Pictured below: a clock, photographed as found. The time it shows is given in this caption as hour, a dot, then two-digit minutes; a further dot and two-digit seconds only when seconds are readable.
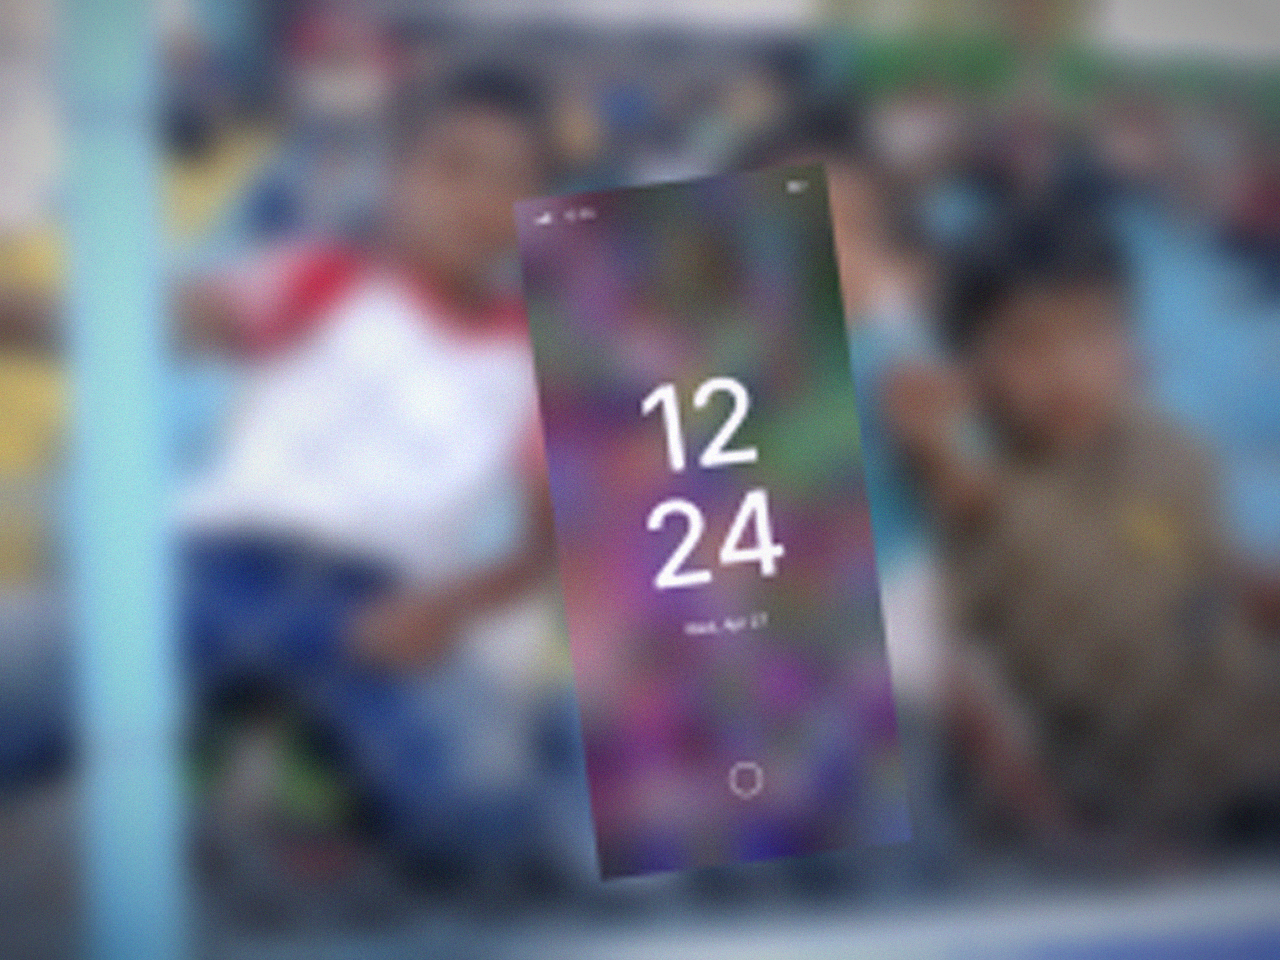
12.24
